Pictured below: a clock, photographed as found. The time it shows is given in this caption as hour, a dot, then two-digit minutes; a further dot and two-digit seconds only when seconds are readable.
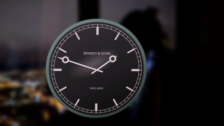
1.48
